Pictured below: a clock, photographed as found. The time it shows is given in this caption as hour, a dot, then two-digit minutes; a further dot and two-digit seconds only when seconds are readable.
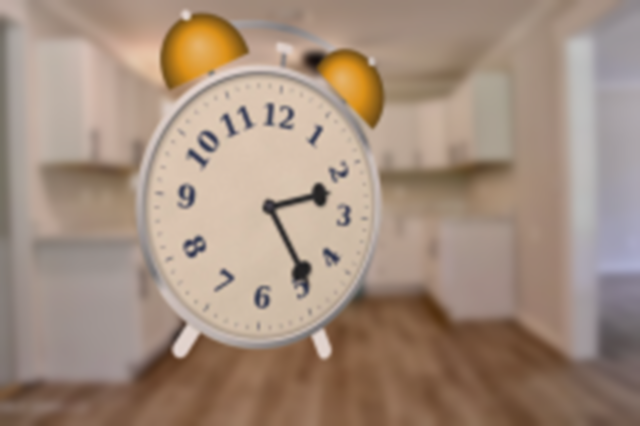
2.24
